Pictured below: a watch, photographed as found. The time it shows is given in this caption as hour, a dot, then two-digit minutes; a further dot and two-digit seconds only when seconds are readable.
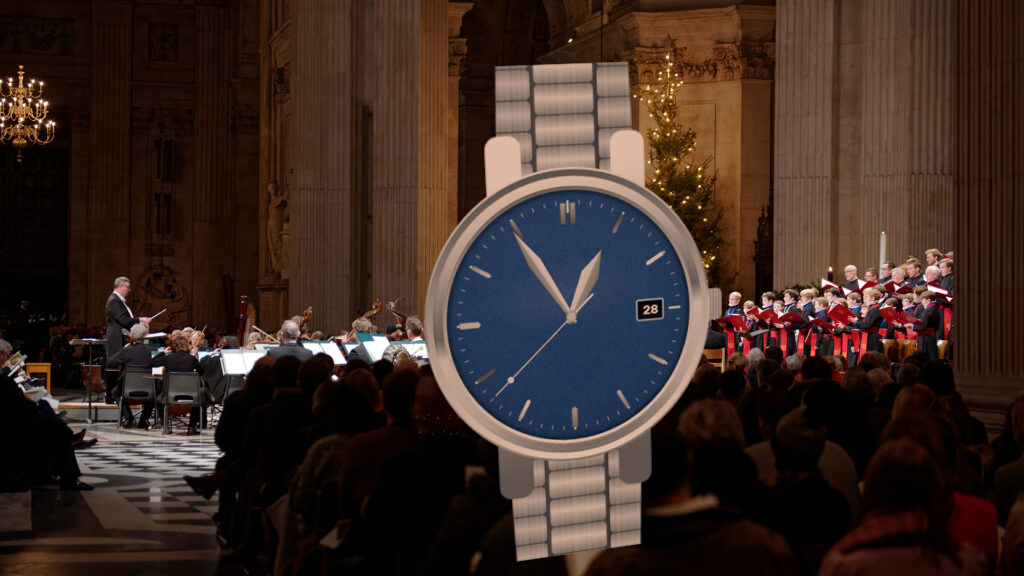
12.54.38
